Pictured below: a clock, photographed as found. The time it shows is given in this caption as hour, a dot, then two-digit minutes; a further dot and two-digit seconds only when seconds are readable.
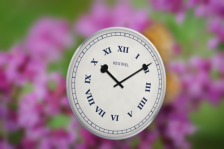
10.09
